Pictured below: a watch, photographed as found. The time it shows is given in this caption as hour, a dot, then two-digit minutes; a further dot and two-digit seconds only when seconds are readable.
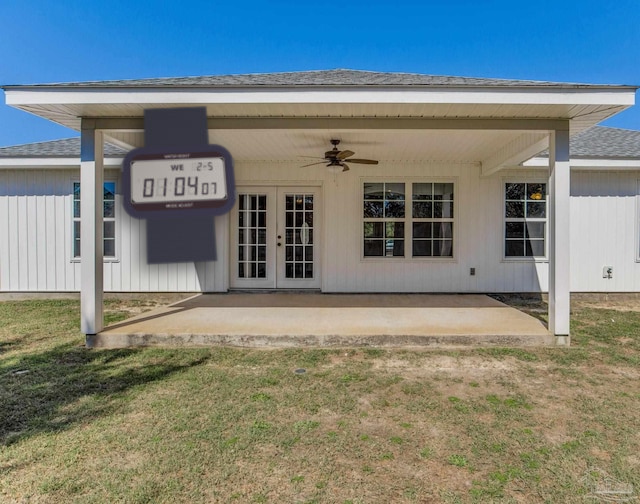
1.04.07
